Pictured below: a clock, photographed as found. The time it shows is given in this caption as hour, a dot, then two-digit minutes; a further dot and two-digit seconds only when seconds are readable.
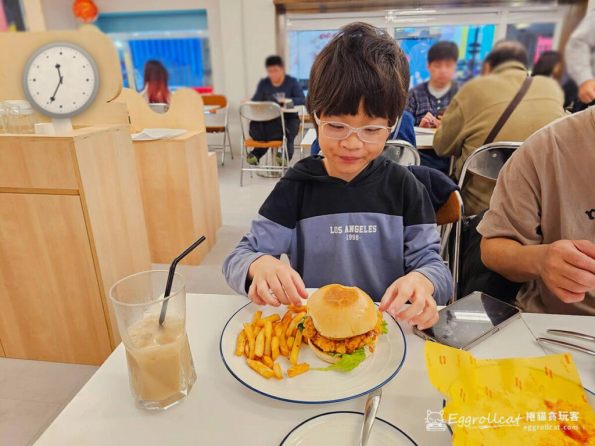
11.34
